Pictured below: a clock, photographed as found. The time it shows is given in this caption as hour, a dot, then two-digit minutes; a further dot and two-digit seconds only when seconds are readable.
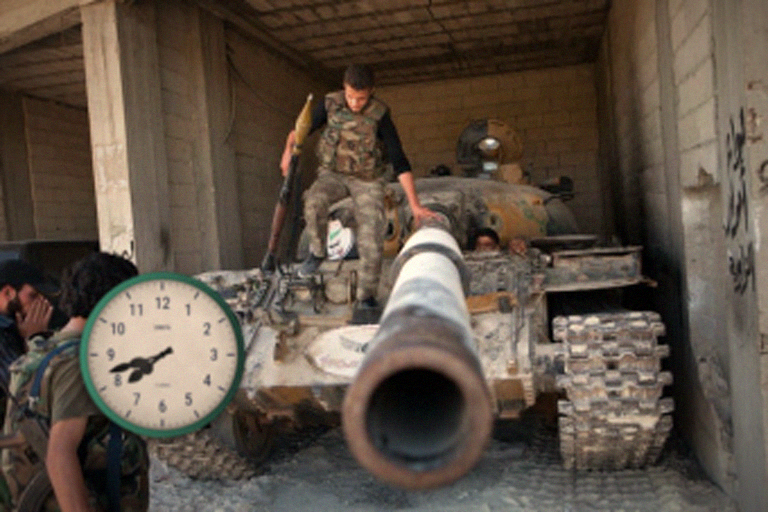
7.42
